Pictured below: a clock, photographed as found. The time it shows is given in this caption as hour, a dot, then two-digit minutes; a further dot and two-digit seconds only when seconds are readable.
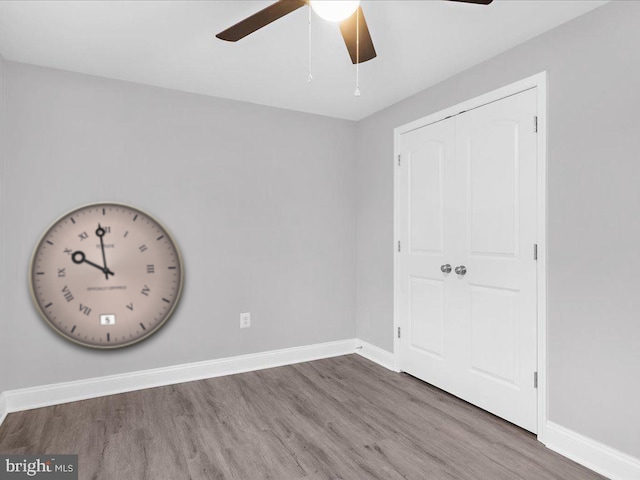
9.59
